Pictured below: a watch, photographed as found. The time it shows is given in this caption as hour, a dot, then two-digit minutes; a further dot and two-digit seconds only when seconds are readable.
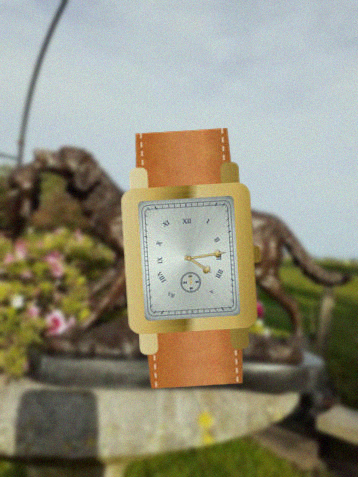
4.14
